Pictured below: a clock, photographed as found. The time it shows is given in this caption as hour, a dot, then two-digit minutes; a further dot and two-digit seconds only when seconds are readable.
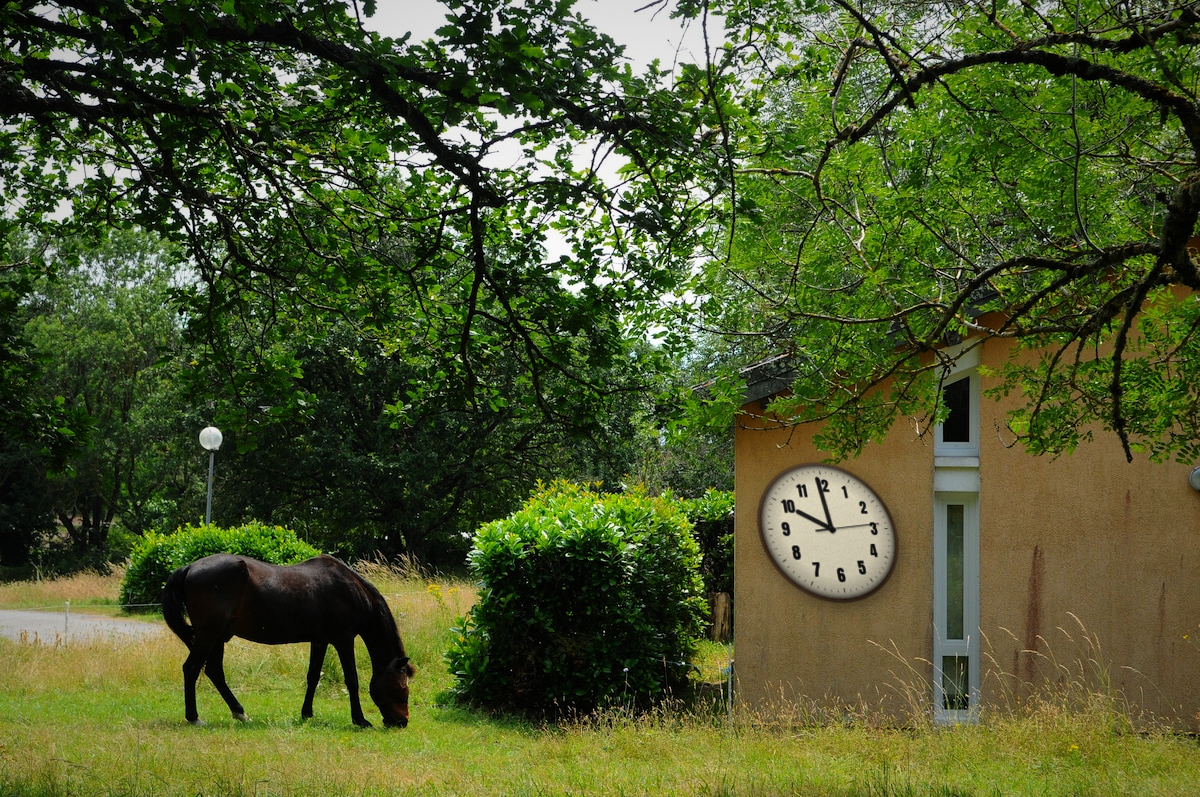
9.59.14
